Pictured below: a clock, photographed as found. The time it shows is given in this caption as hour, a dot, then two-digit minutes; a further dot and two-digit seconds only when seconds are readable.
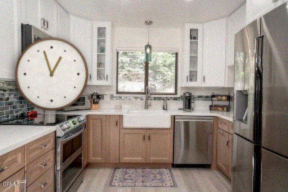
12.57
